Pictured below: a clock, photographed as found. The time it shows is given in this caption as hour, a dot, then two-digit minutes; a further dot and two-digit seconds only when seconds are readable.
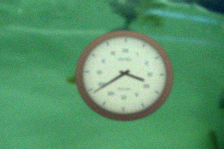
3.39
